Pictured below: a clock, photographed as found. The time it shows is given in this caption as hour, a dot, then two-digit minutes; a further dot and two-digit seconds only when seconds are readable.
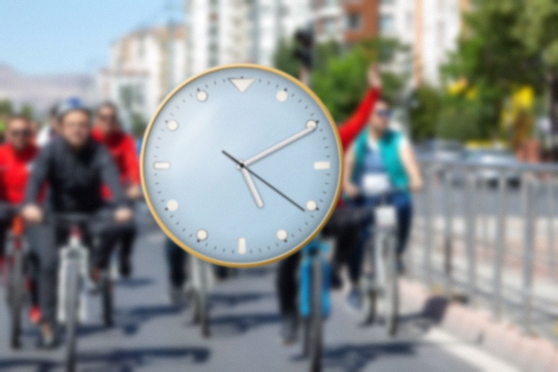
5.10.21
